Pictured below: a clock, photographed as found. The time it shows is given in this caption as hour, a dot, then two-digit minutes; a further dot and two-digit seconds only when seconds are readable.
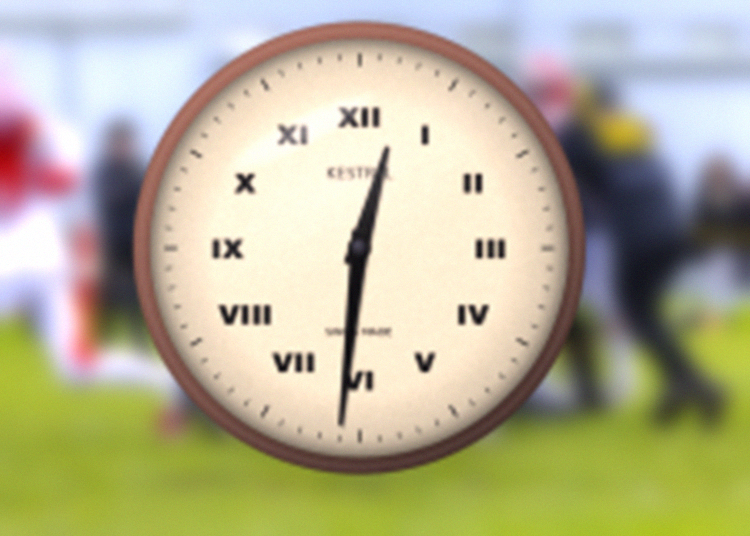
12.31
